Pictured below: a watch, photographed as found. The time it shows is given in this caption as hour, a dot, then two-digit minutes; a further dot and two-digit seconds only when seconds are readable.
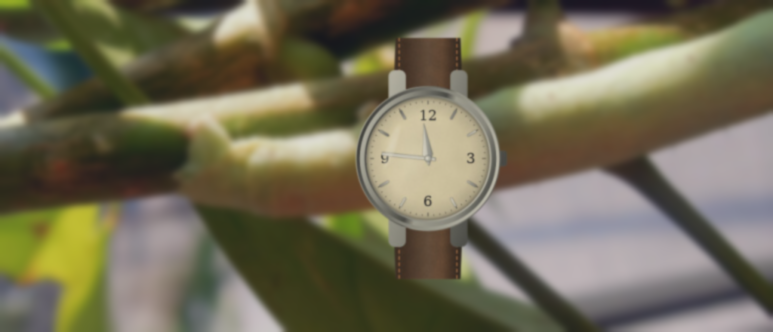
11.46
